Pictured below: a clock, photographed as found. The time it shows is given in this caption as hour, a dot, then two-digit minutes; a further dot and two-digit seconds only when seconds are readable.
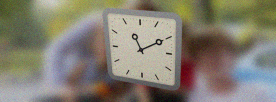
11.10
